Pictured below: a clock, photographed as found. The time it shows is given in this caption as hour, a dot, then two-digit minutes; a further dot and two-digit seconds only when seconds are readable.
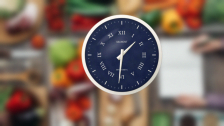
1.31
